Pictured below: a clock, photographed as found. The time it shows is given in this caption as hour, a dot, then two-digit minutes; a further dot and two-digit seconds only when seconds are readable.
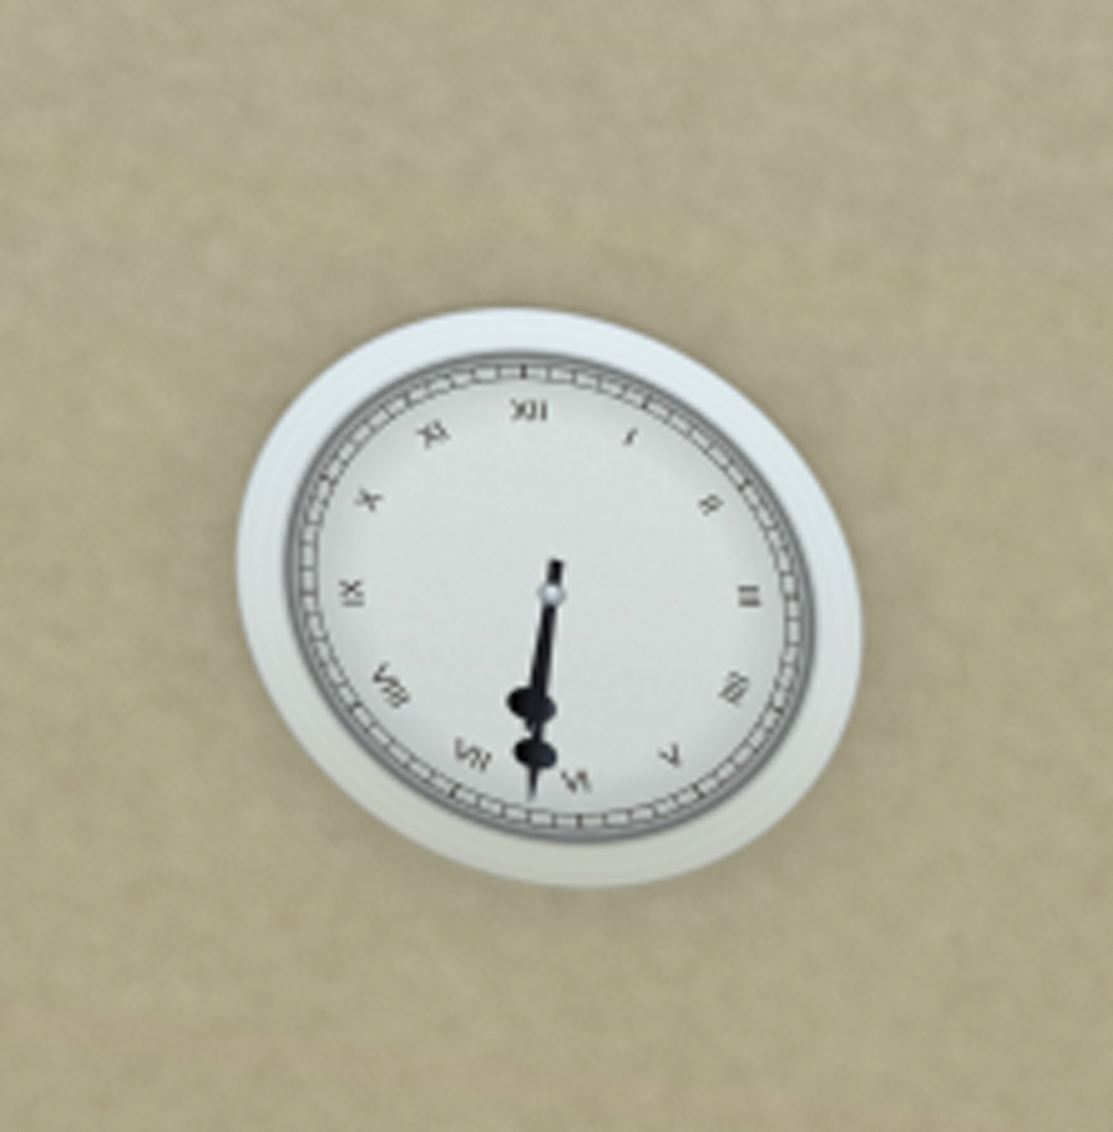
6.32
